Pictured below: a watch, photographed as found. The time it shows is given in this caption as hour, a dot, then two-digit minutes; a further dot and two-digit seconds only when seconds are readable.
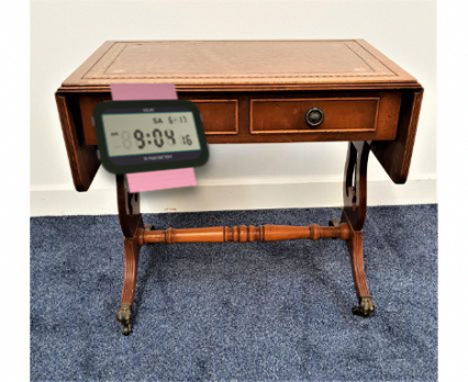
9.04.16
